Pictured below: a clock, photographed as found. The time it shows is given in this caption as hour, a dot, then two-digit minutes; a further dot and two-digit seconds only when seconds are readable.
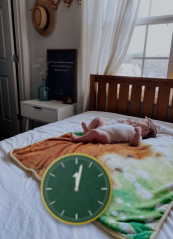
12.02
